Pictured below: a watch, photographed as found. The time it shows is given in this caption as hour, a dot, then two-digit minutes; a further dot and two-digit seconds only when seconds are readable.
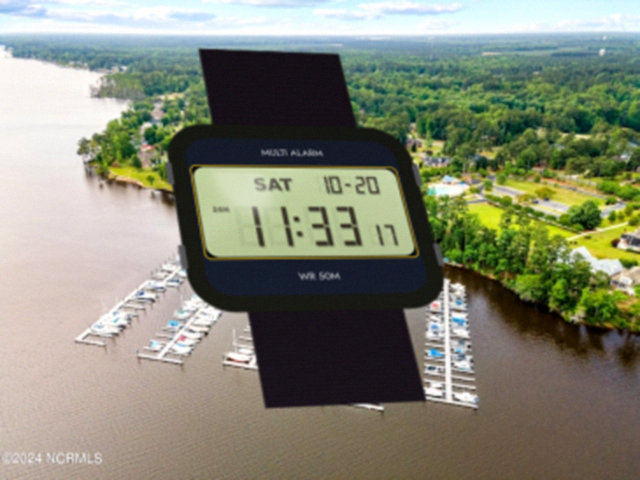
11.33.17
